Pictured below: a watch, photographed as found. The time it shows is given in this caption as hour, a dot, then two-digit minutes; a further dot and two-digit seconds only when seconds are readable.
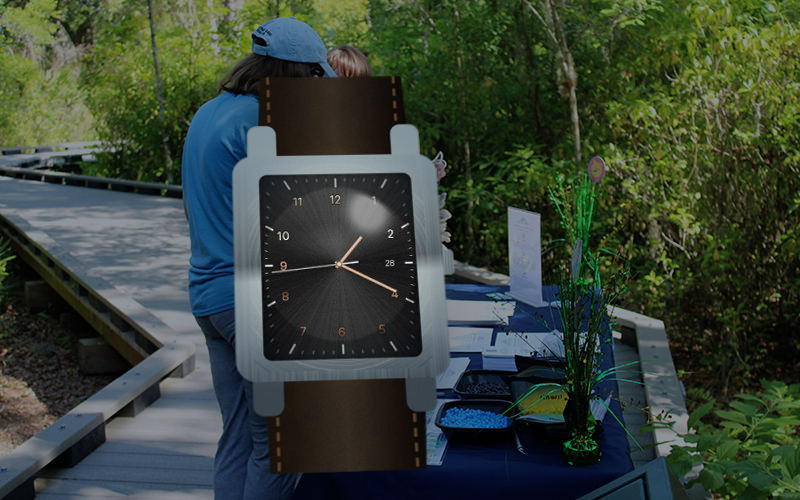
1.19.44
